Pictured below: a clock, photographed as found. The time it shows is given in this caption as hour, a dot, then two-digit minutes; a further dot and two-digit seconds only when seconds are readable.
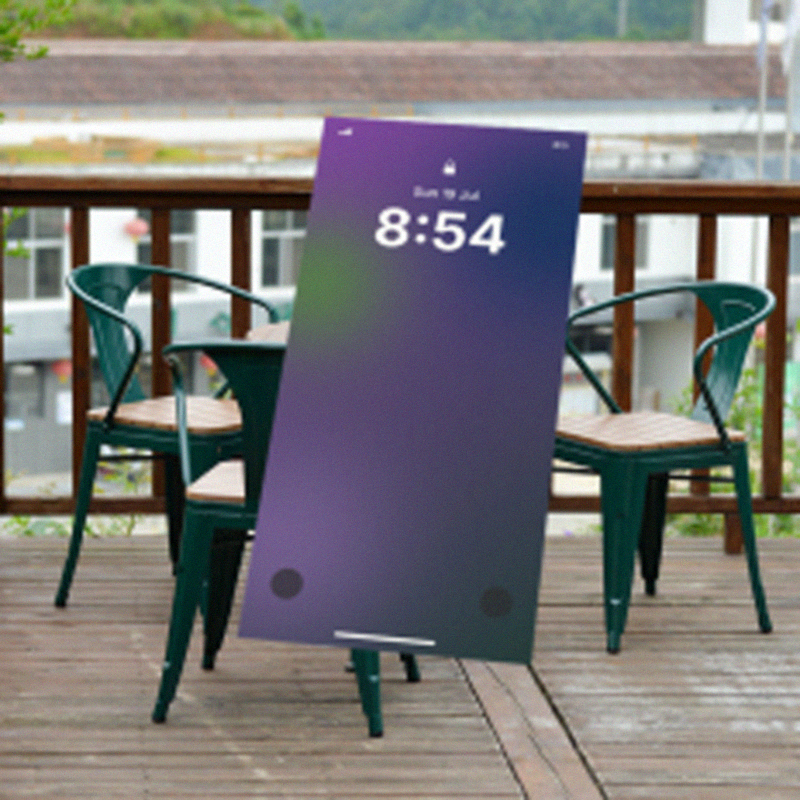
8.54
